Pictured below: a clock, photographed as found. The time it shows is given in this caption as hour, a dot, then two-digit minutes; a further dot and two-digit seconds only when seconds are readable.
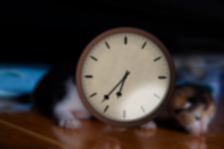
6.37
